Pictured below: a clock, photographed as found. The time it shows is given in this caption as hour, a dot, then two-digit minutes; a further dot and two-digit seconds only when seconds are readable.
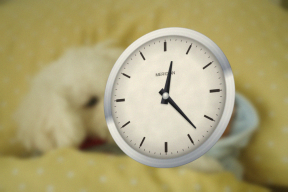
12.23
